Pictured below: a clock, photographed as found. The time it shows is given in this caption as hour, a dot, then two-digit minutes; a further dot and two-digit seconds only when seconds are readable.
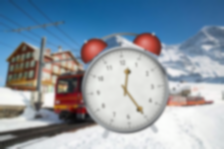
12.25
